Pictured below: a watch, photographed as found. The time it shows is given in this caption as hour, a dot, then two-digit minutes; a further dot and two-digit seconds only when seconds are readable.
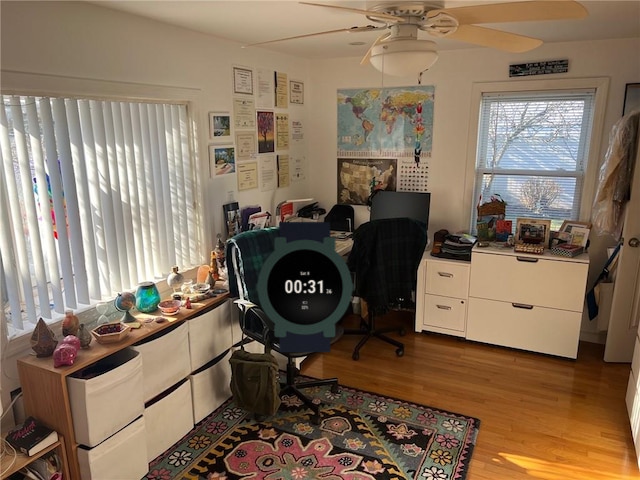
0.31
